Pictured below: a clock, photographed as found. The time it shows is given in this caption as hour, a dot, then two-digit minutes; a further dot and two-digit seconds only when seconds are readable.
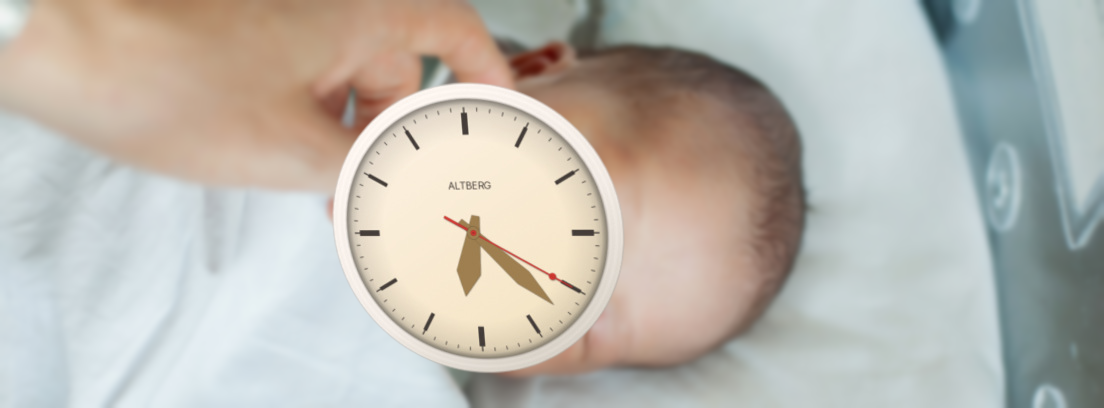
6.22.20
